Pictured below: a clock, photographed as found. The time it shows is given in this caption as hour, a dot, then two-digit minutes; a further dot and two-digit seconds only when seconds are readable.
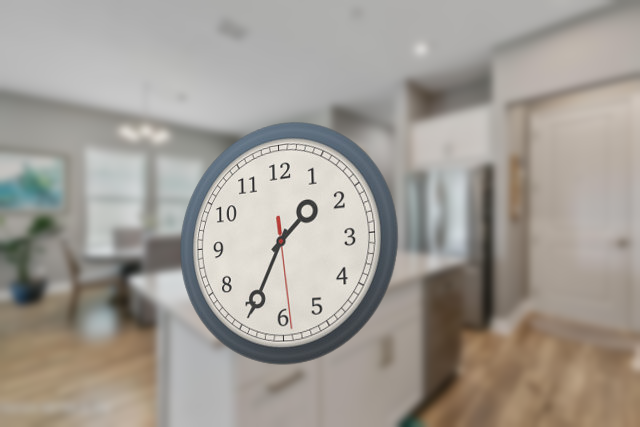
1.34.29
